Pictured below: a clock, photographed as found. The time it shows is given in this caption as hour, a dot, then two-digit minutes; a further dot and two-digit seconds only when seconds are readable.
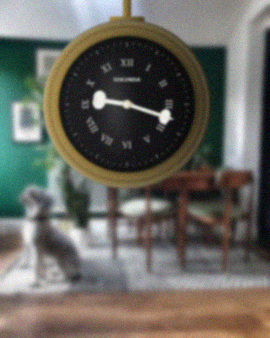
9.18
